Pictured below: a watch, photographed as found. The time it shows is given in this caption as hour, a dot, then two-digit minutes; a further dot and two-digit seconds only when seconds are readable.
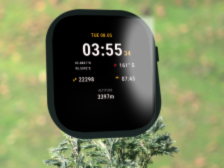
3.55
